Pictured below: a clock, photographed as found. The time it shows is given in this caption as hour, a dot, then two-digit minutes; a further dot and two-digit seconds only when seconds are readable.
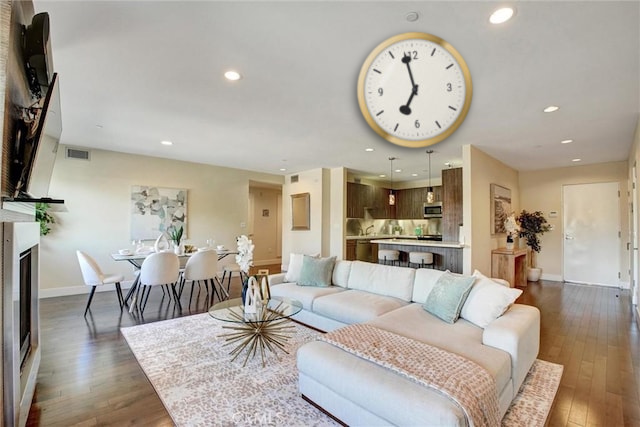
6.58
